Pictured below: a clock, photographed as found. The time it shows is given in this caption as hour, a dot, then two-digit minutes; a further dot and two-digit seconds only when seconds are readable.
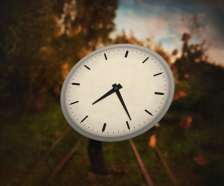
7.24
